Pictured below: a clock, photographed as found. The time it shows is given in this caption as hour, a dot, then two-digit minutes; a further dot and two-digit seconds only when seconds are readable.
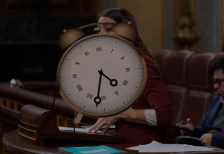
4.32
